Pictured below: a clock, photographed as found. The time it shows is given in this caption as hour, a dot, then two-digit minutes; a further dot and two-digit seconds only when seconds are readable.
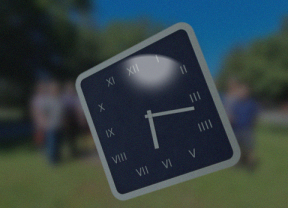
6.17
